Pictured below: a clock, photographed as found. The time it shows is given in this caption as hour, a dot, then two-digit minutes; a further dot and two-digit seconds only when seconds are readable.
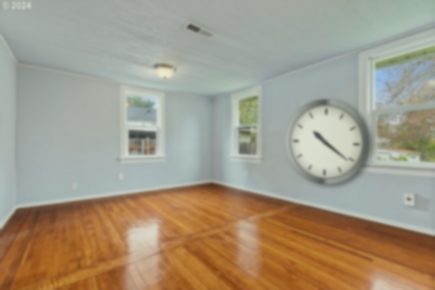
10.21
